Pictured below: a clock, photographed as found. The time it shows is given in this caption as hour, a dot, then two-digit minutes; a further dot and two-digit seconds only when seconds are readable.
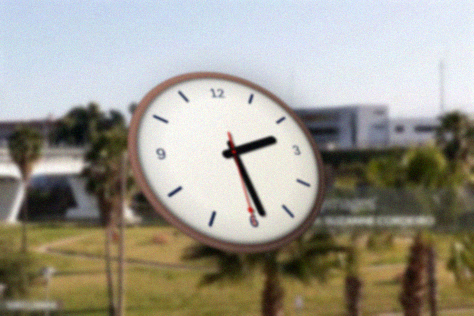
2.28.30
